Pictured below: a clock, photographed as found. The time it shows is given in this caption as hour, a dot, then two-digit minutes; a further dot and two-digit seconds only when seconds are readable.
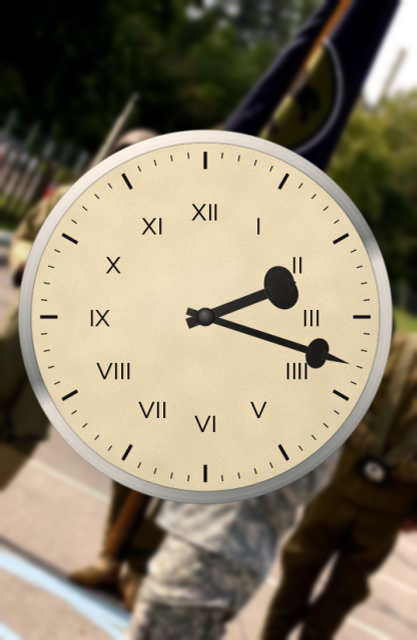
2.18
